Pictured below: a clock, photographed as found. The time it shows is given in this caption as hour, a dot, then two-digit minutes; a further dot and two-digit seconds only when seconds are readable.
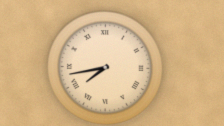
7.43
